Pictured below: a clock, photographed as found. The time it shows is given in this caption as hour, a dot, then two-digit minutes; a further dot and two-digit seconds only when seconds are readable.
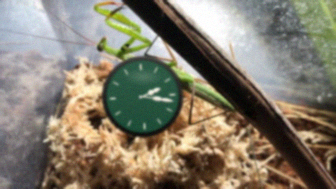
2.17
